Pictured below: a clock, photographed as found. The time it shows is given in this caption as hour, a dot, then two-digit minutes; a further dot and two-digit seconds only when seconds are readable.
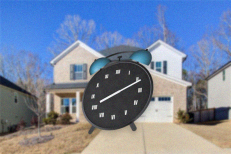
8.11
